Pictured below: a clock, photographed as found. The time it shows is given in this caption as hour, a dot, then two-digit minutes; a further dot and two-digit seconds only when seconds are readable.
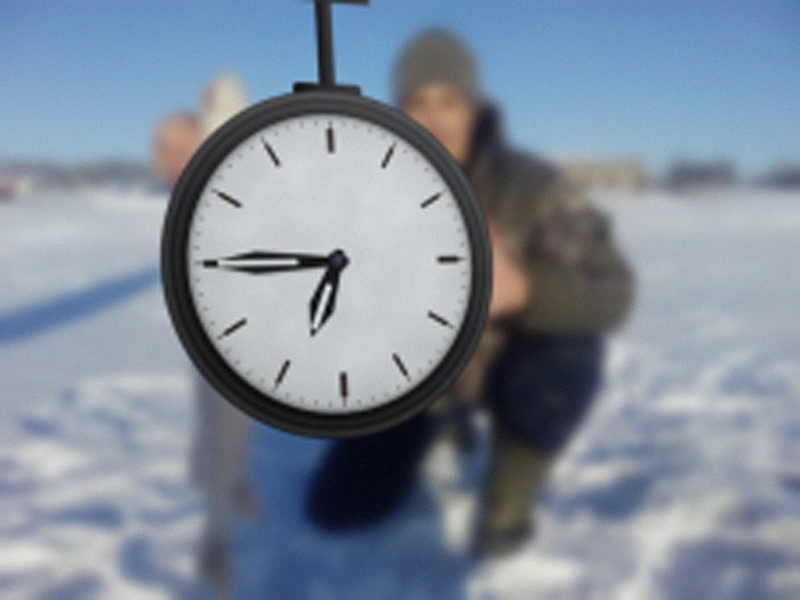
6.45
